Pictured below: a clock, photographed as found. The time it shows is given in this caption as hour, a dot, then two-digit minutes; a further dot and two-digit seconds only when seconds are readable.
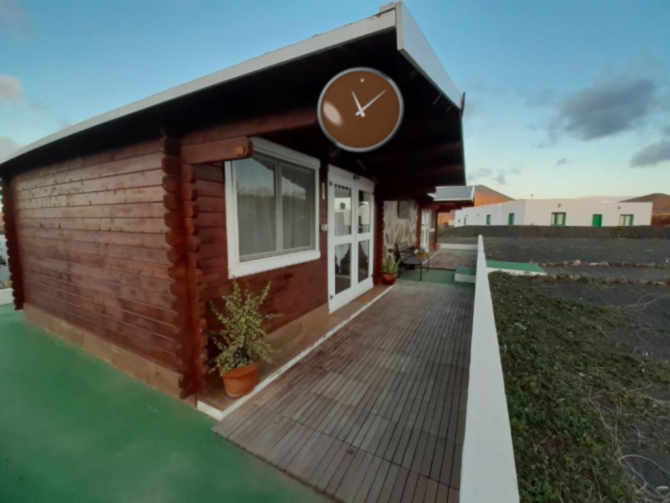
11.08
